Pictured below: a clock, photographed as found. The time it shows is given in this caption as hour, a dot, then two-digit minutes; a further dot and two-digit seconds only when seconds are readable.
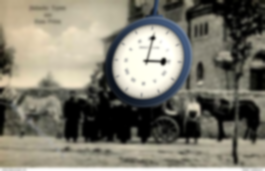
3.01
